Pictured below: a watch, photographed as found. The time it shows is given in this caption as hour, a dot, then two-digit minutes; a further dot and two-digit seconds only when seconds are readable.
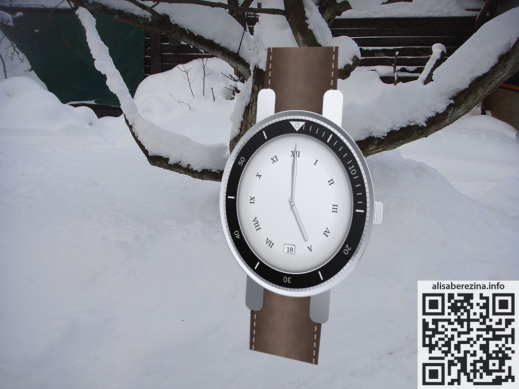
5.00
